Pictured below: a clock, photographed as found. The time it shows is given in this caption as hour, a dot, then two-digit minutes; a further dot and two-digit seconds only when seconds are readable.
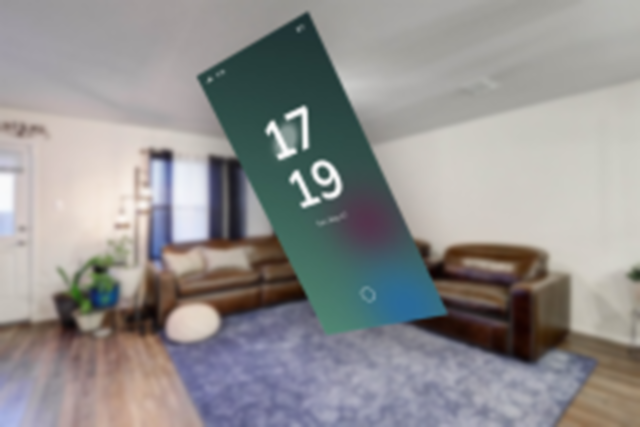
17.19
